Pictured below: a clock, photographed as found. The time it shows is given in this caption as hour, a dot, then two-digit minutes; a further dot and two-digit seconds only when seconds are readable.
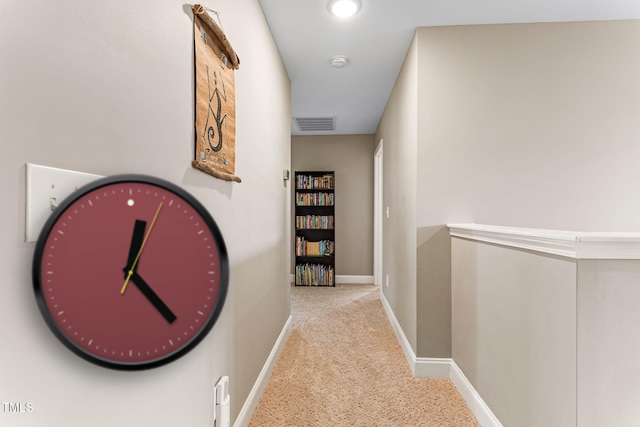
12.23.04
